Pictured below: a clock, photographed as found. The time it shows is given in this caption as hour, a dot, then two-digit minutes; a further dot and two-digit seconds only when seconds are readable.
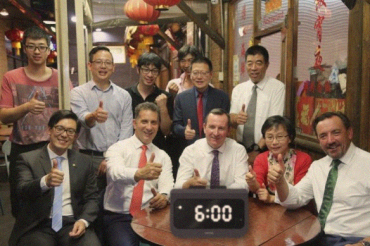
6.00
